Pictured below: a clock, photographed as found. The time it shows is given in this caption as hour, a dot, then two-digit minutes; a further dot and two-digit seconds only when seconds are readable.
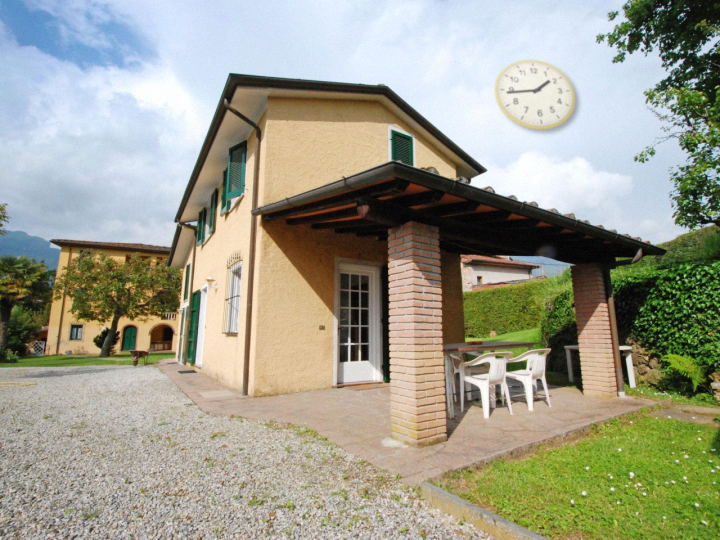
1.44
